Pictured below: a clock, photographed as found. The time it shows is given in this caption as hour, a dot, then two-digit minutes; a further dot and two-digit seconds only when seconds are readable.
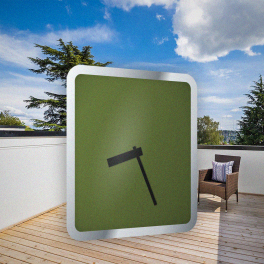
8.26
